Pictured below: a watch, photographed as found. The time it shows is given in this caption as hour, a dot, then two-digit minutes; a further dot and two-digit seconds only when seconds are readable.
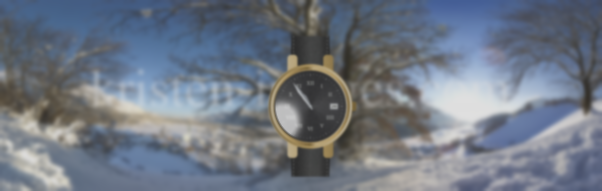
10.54
